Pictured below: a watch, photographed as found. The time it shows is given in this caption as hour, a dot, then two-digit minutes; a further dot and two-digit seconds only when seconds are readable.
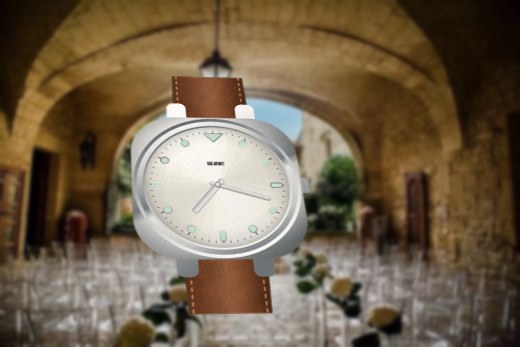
7.18
